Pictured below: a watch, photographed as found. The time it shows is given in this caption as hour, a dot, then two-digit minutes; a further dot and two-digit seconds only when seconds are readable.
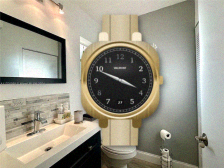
3.49
